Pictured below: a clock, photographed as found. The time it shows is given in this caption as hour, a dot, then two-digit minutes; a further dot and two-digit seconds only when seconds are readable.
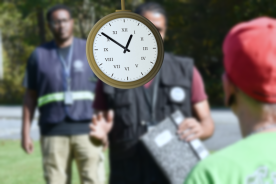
12.51
